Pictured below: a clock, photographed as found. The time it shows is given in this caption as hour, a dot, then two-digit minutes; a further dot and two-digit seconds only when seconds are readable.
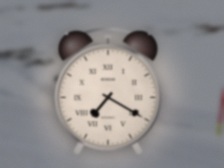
7.20
